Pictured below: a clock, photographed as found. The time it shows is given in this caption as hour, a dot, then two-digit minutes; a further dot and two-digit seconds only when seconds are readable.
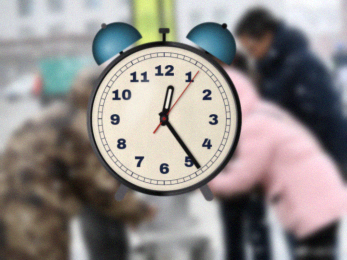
12.24.06
